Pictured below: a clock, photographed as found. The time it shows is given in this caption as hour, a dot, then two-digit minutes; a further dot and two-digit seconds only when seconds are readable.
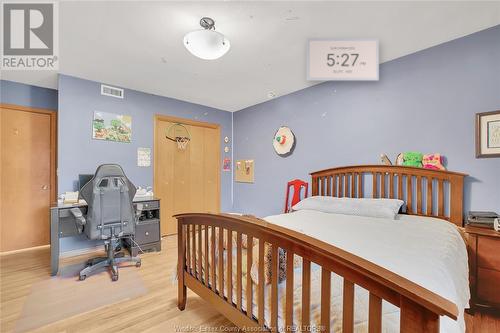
5.27
